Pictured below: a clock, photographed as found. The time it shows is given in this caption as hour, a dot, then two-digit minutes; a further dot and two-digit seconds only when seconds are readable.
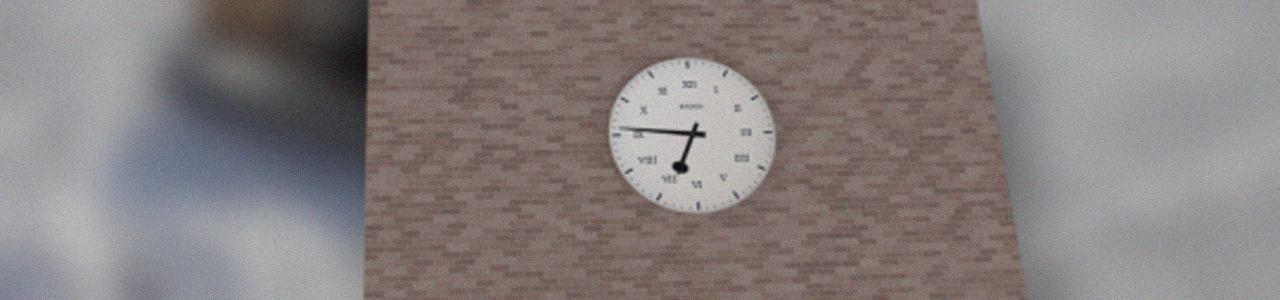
6.46
